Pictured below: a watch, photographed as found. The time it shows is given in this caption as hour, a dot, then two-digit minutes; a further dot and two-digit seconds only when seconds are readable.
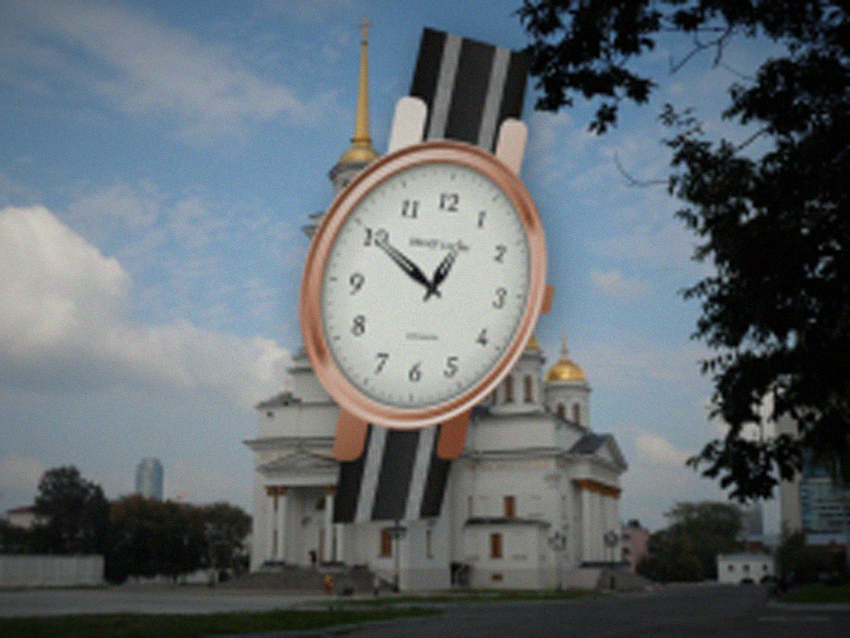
12.50
